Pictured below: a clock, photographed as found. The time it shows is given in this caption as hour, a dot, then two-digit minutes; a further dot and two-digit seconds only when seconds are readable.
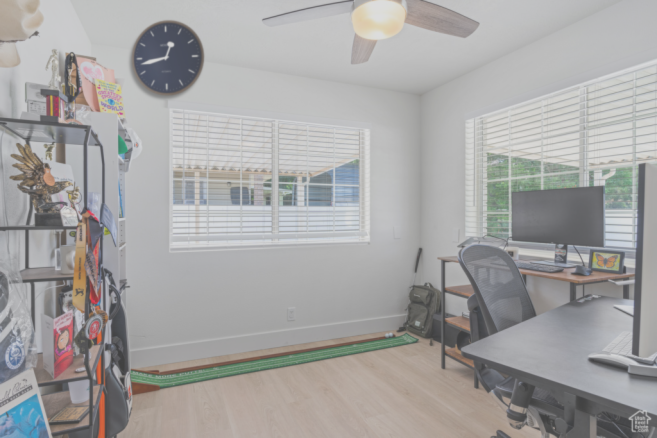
12.43
